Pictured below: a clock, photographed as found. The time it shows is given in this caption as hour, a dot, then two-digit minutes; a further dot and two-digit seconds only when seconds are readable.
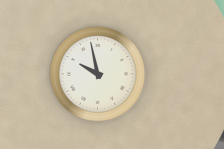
9.58
